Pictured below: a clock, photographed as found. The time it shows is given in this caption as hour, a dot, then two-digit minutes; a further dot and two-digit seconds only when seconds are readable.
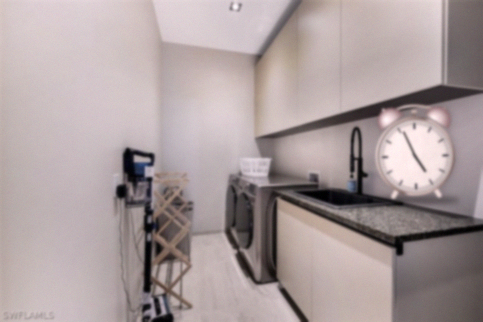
4.56
